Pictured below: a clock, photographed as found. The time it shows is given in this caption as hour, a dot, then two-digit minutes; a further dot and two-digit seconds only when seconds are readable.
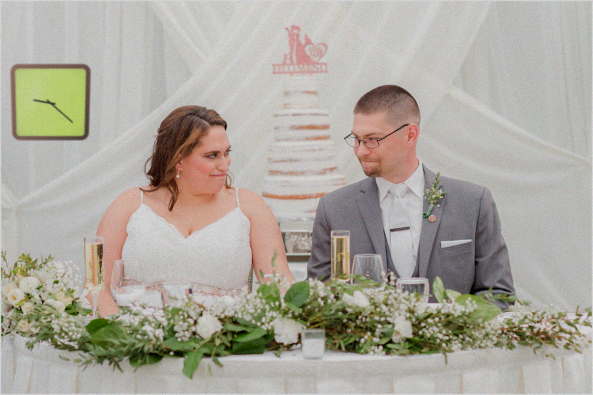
9.22
